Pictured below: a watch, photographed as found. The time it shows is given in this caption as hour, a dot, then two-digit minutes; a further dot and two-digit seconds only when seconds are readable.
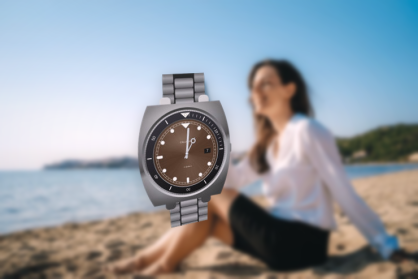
1.01
